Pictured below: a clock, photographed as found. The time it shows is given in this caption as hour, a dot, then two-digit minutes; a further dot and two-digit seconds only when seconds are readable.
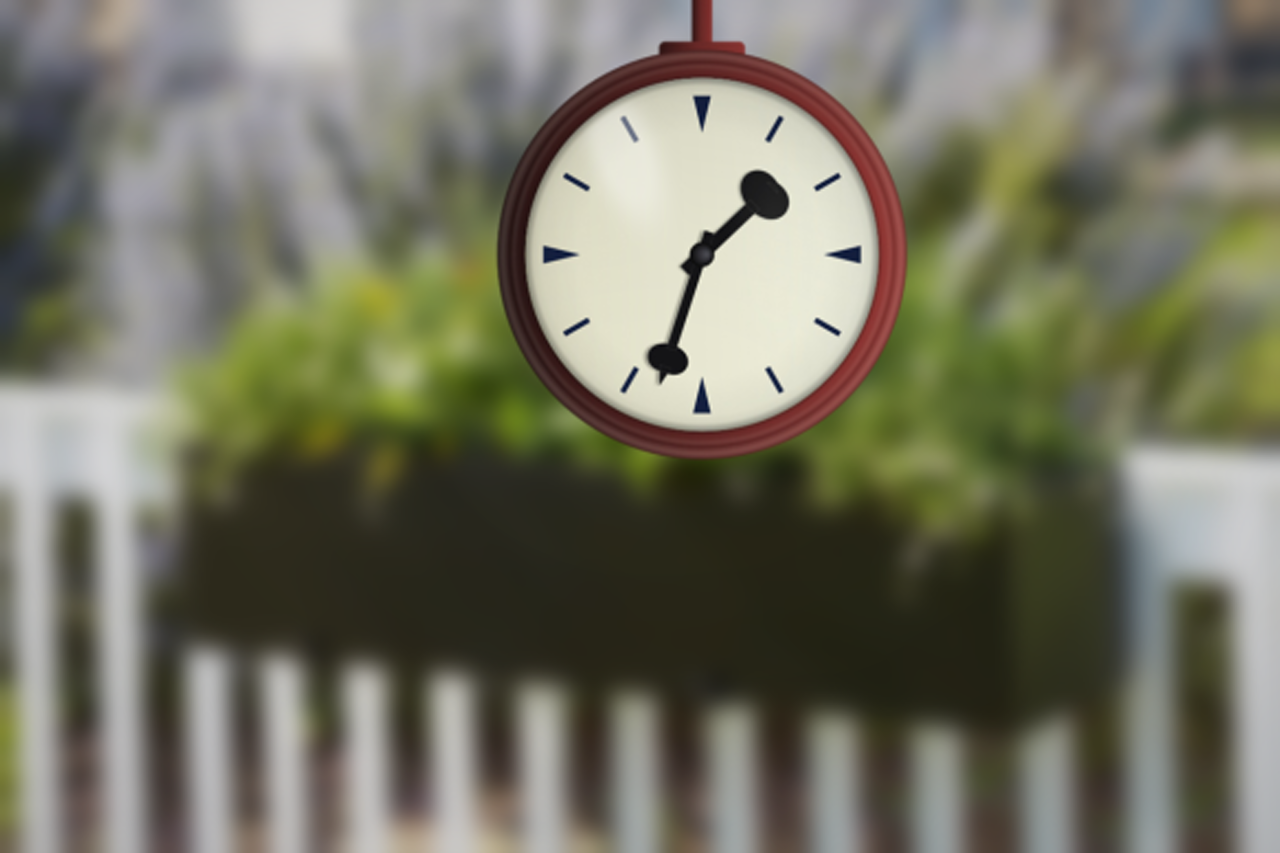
1.33
